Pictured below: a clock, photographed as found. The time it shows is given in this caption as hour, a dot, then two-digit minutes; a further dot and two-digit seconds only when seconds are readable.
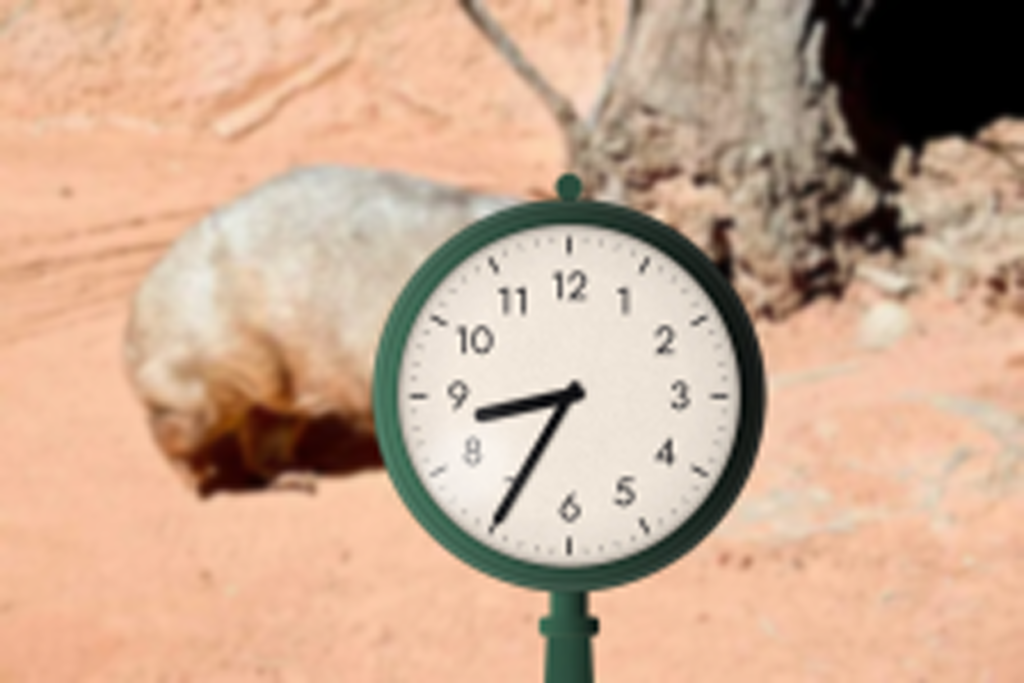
8.35
